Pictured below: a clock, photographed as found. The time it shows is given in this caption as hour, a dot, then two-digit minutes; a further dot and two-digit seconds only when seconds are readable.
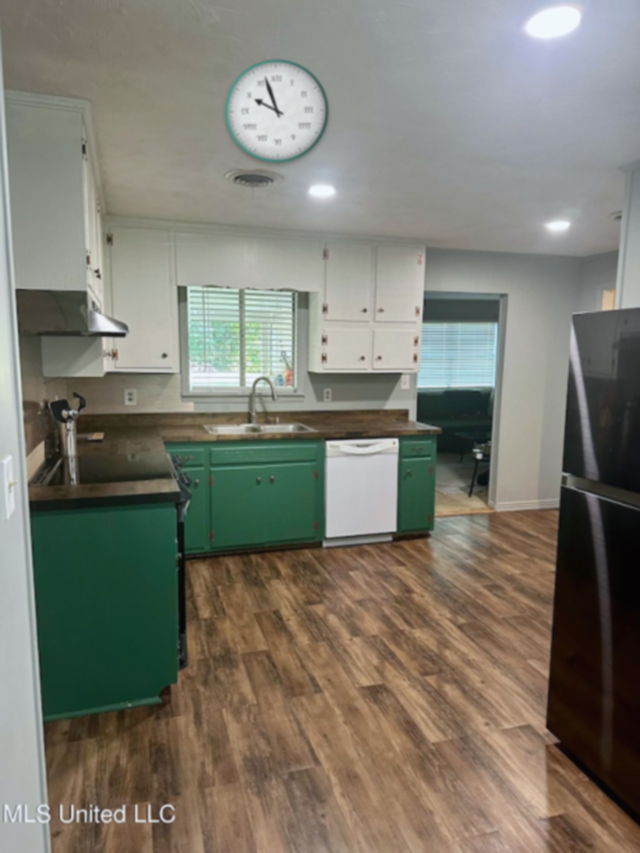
9.57
